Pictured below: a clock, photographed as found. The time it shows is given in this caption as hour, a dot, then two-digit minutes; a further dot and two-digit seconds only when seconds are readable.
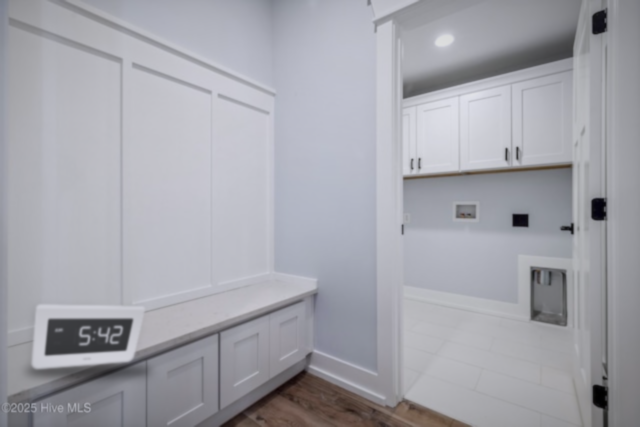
5.42
